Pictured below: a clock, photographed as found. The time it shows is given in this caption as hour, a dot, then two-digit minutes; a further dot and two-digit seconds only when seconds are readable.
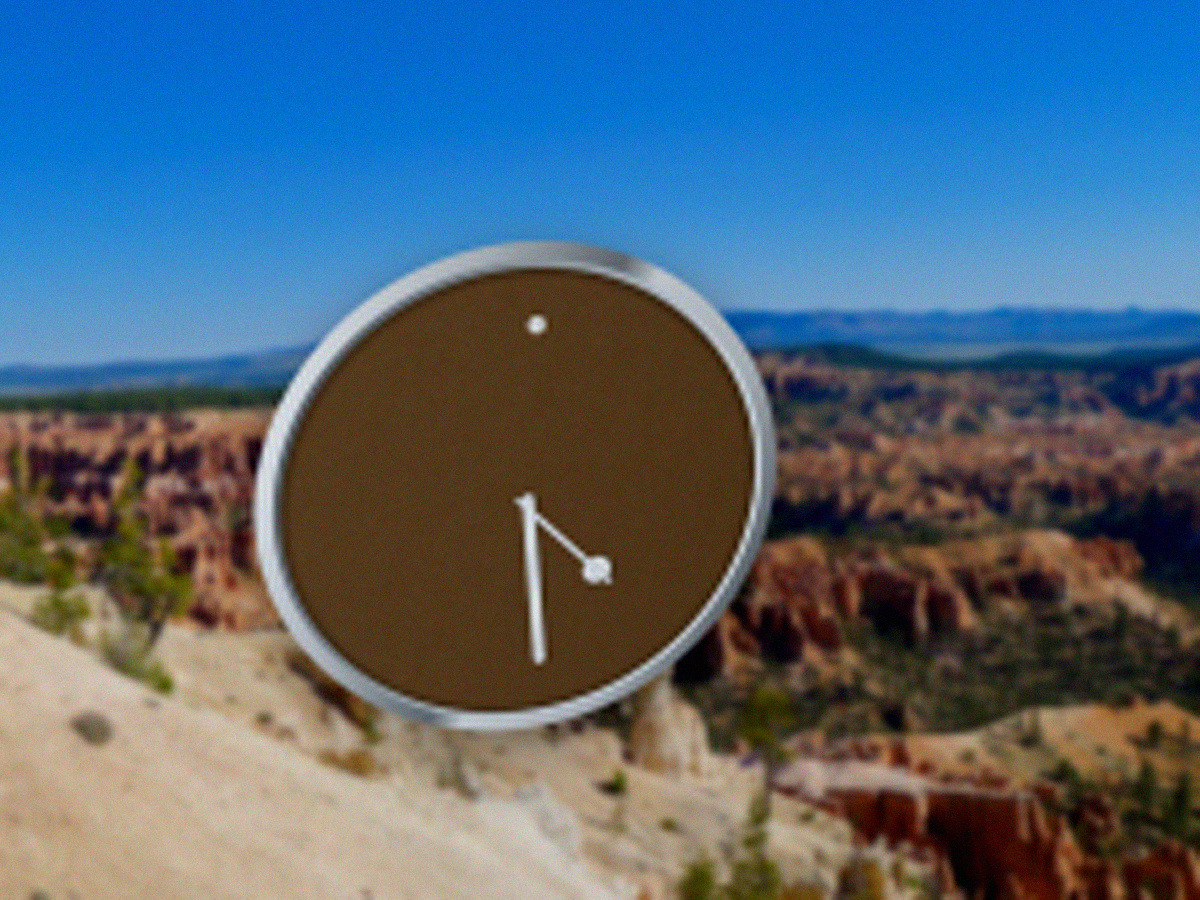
4.29
